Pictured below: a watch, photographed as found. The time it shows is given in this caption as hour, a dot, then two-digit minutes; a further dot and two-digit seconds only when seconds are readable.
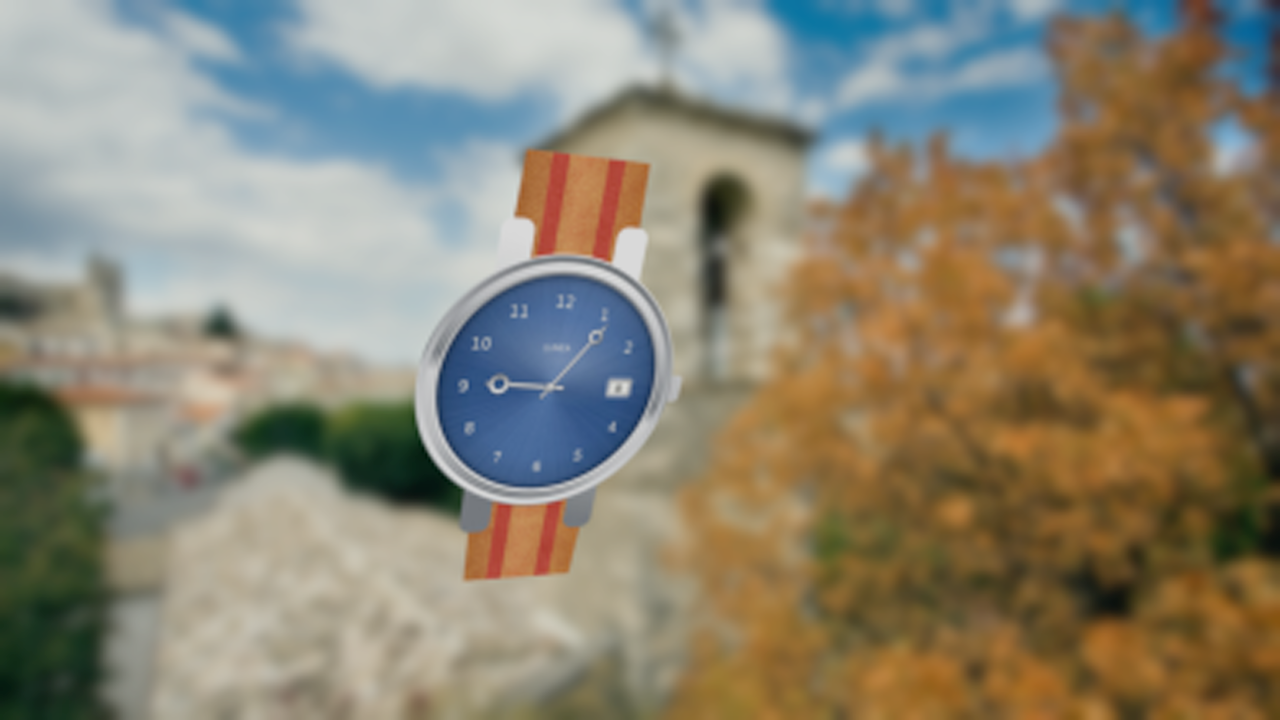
9.06
